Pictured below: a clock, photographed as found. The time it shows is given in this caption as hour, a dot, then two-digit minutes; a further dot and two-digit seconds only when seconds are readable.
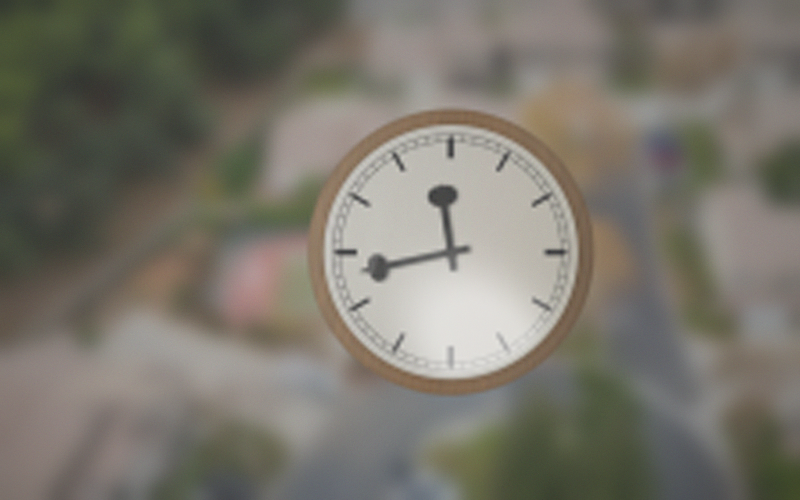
11.43
